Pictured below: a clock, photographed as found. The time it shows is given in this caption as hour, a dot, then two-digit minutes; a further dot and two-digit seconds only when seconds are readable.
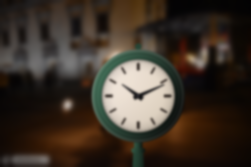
10.11
